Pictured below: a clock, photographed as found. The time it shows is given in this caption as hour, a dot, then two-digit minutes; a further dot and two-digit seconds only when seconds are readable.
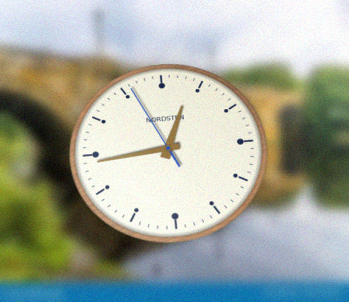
12.43.56
